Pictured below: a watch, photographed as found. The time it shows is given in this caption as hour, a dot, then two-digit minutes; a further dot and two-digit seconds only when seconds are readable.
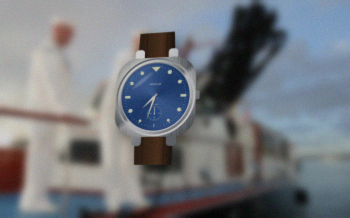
7.33
